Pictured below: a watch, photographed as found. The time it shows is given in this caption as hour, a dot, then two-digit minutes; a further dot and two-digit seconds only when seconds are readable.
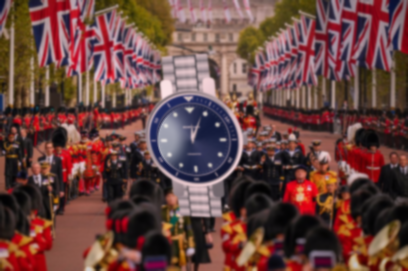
12.04
